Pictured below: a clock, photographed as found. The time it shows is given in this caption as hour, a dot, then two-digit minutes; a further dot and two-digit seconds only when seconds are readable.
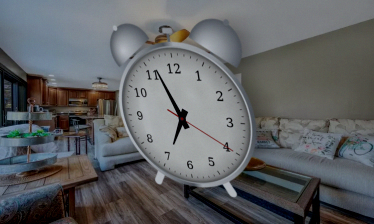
6.56.20
